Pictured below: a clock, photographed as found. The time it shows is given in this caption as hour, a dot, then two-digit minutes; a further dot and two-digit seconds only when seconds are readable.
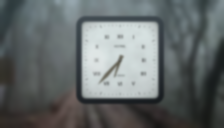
6.37
